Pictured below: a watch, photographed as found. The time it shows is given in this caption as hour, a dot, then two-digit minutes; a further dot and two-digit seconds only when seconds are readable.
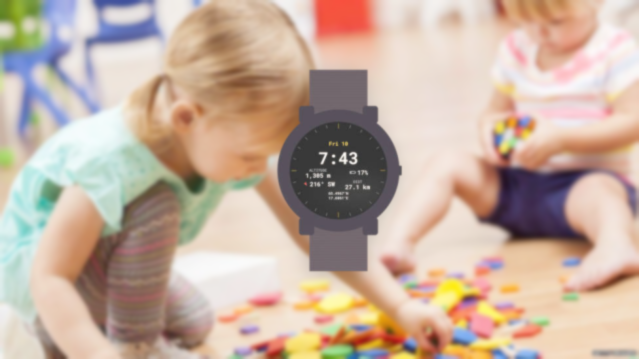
7.43
